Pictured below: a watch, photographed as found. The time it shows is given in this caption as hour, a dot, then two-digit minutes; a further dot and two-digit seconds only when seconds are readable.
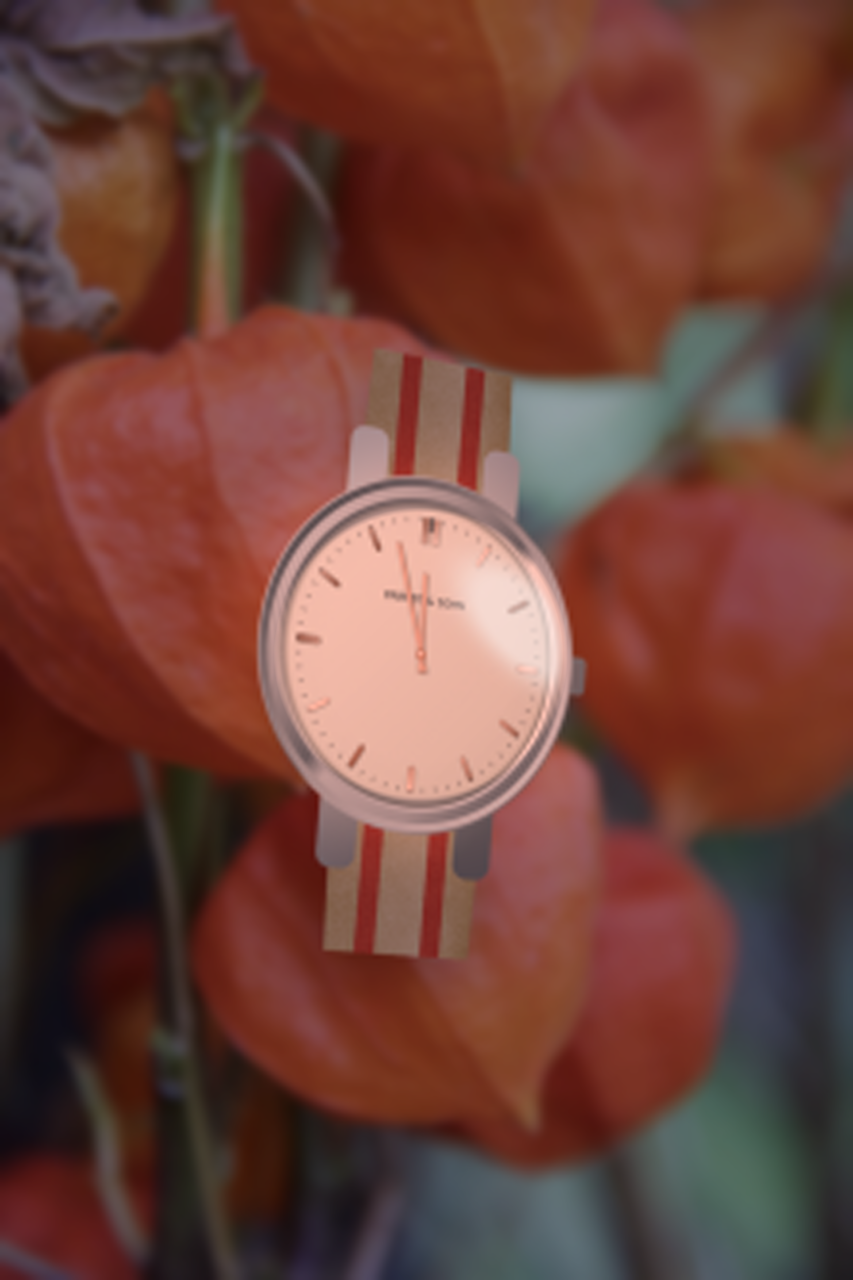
11.57
